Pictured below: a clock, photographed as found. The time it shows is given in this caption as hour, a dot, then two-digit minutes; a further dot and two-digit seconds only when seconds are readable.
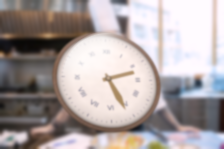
2.26
